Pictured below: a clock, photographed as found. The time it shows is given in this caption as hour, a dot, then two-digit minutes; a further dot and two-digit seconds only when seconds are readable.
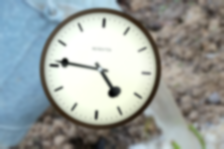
4.46
